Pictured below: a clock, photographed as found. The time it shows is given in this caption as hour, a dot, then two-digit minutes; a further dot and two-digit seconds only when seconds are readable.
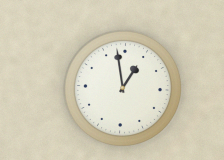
12.58
